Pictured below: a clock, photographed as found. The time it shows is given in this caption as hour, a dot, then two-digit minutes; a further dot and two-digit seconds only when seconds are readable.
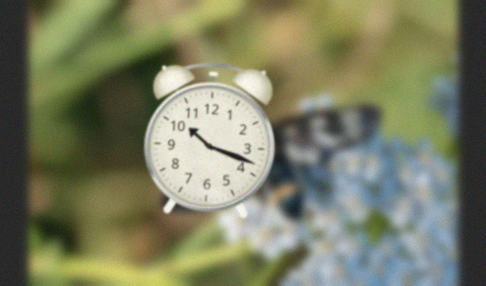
10.18
